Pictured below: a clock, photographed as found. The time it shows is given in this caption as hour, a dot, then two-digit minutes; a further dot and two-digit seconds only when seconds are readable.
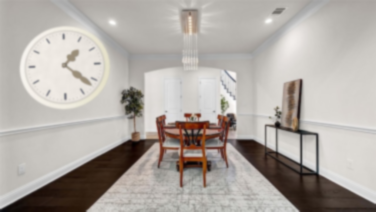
1.22
